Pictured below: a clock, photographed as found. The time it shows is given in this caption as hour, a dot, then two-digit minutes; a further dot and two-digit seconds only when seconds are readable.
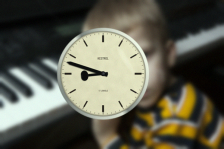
8.48
